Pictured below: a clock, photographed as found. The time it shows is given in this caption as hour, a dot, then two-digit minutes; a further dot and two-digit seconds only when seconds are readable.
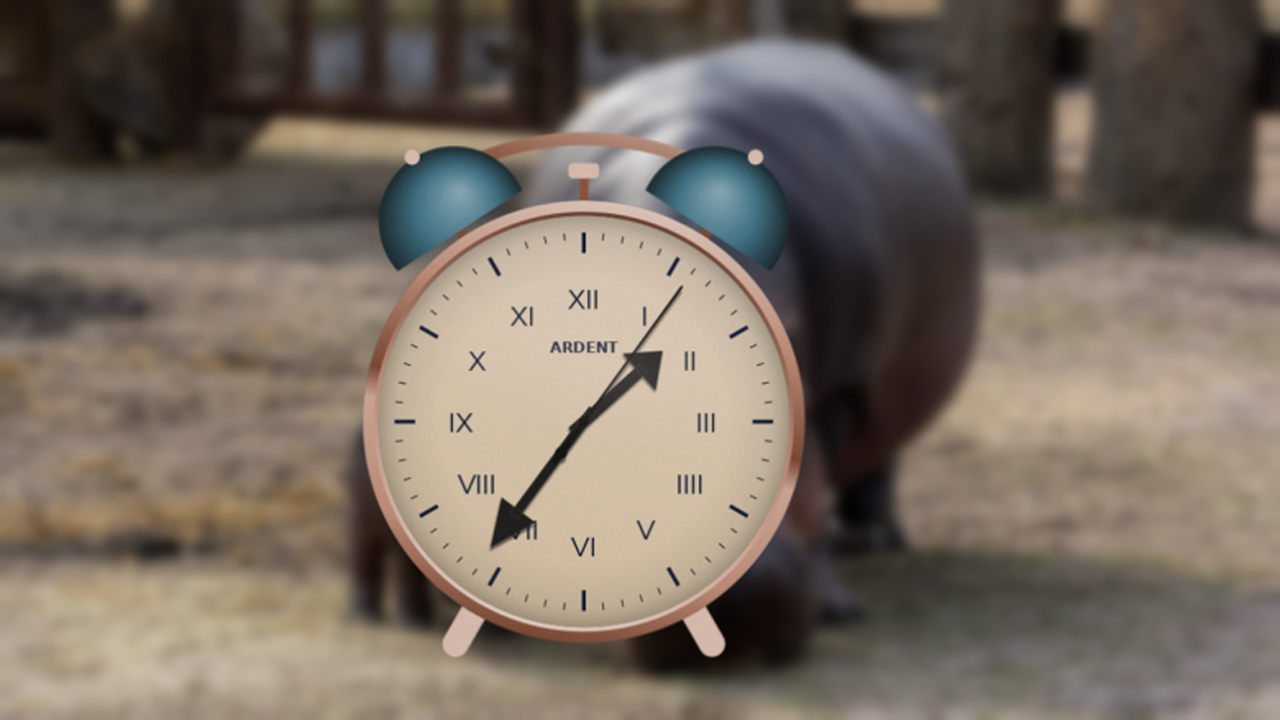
1.36.06
